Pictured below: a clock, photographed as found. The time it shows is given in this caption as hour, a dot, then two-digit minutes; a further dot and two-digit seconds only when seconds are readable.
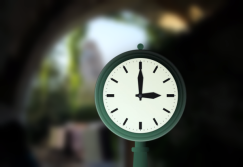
3.00
